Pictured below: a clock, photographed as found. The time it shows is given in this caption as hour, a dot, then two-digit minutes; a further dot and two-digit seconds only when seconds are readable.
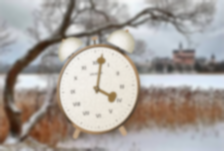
4.02
